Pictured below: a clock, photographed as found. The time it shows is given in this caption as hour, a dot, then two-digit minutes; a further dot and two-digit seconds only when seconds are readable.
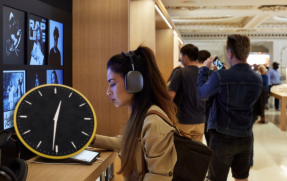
12.31
